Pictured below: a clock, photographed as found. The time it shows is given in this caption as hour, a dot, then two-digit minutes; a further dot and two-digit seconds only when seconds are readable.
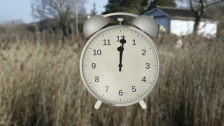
12.01
